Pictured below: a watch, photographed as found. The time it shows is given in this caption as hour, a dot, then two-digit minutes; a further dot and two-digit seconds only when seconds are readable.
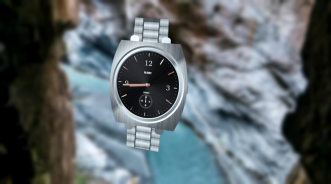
8.44
